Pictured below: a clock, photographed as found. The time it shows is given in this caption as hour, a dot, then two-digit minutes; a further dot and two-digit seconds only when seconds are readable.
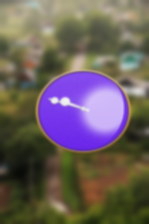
9.48
